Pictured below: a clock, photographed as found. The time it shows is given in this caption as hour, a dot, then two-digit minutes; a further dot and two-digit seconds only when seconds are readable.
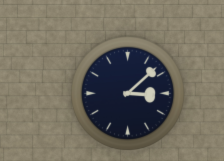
3.08
